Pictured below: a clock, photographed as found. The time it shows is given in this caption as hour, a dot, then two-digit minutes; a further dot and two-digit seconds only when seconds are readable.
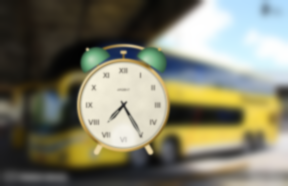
7.25
